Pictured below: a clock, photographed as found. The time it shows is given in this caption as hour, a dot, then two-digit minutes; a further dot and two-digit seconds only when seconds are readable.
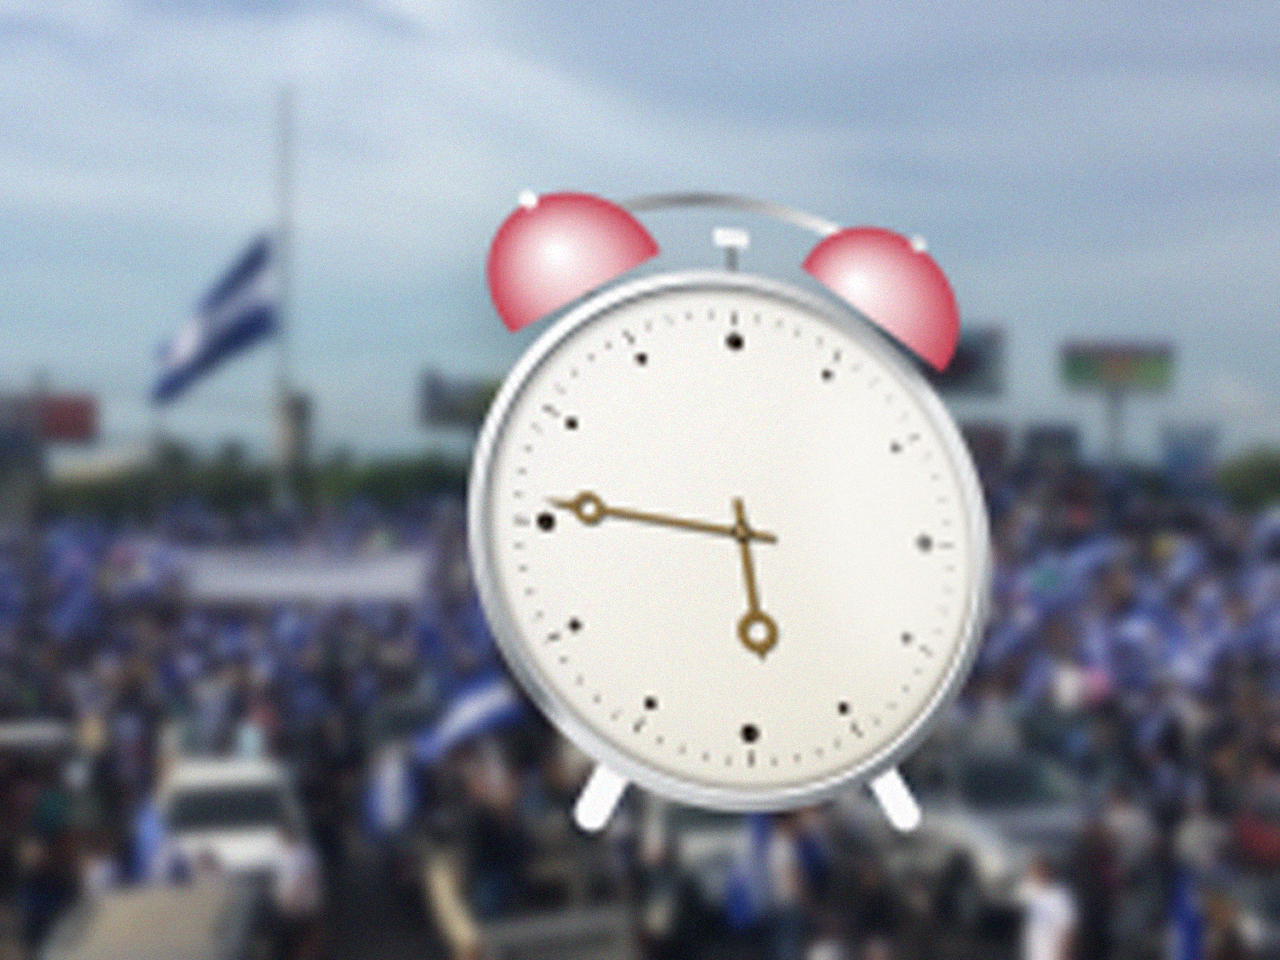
5.46
